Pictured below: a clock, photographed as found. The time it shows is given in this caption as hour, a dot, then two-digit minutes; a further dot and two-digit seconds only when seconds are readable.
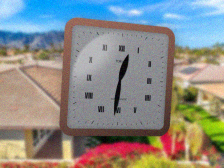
12.31
